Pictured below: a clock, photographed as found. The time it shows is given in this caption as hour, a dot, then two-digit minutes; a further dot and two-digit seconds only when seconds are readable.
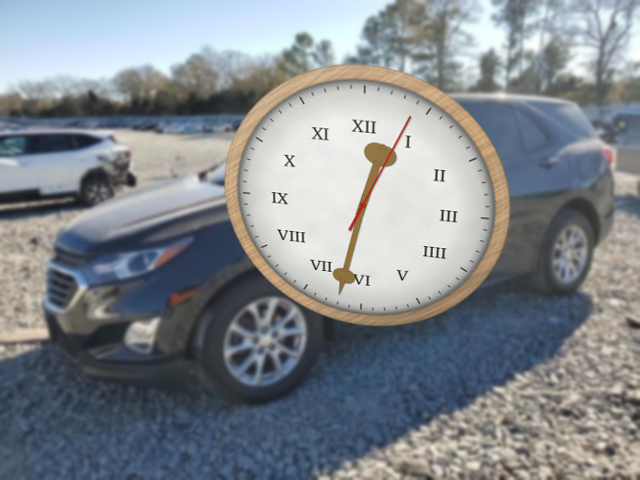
12.32.04
